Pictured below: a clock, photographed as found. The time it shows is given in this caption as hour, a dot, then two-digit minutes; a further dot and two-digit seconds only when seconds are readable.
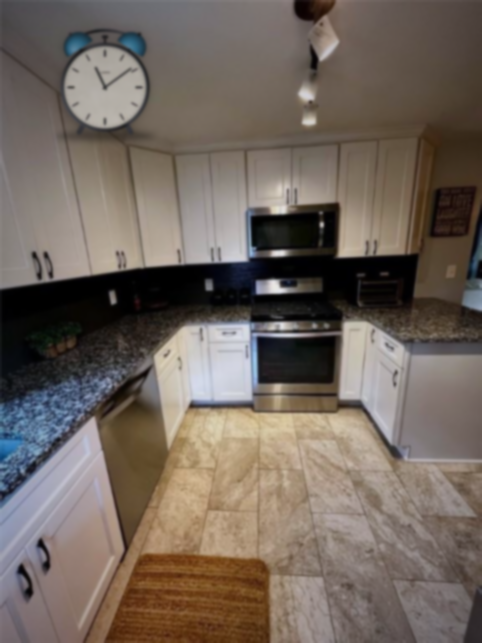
11.09
